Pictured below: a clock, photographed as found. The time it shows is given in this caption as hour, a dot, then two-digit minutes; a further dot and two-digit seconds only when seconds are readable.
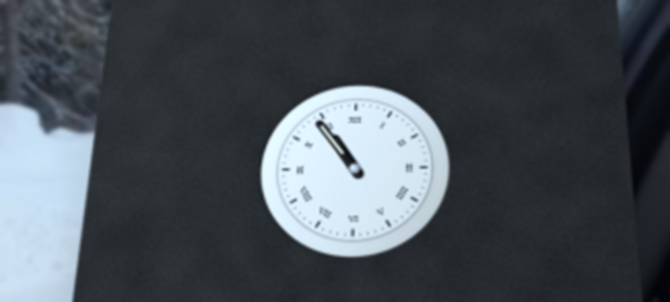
10.54
